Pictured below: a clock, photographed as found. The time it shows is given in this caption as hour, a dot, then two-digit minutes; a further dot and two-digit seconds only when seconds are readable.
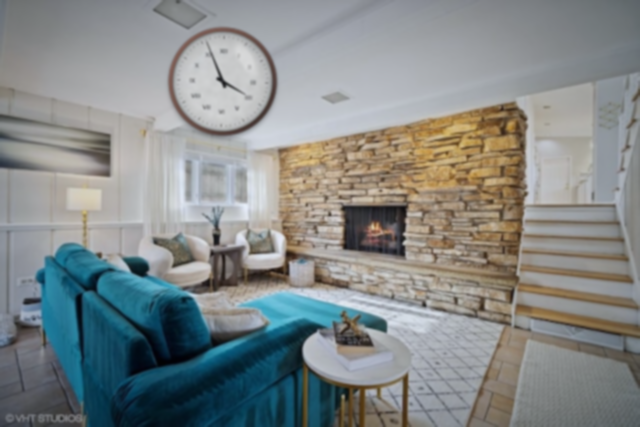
3.56
